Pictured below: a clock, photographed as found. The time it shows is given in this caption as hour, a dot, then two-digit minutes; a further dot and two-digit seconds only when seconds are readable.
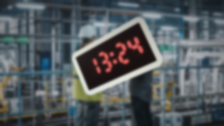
13.24
